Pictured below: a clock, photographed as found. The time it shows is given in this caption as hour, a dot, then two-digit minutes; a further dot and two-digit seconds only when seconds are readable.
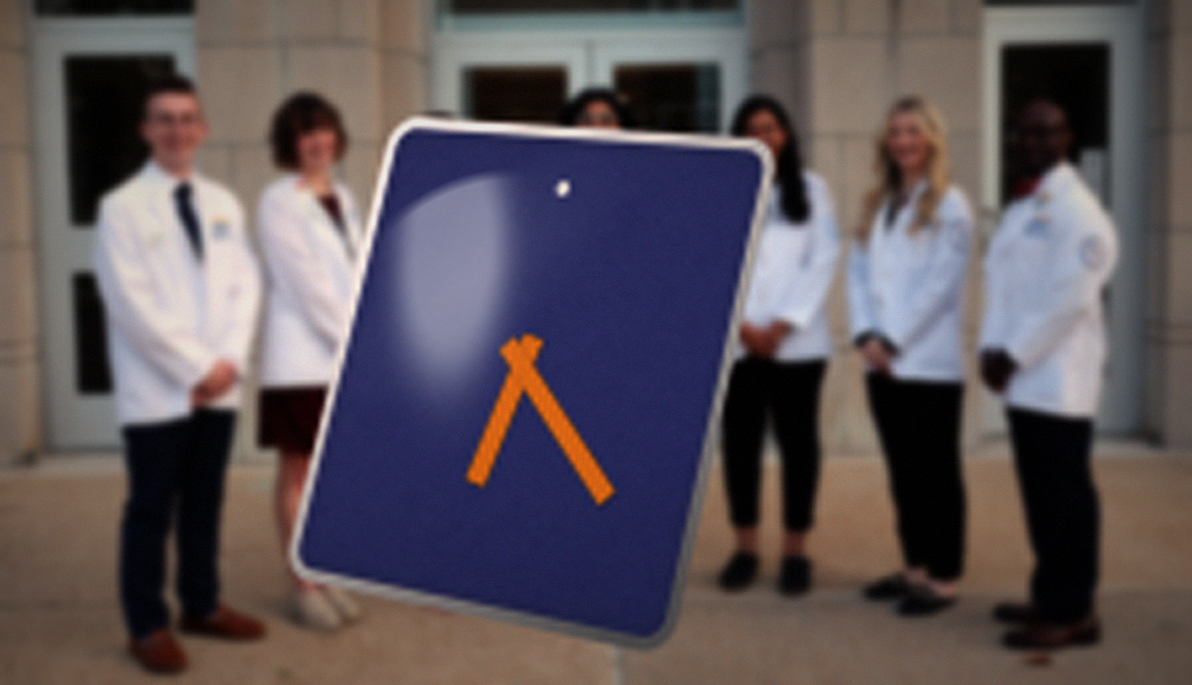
6.22
